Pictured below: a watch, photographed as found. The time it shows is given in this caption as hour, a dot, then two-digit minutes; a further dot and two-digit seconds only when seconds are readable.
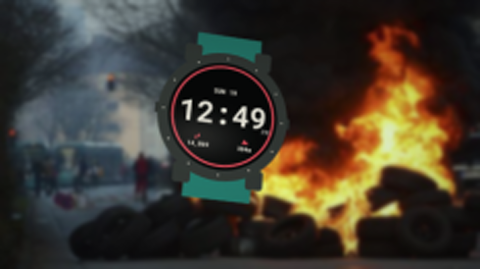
12.49
